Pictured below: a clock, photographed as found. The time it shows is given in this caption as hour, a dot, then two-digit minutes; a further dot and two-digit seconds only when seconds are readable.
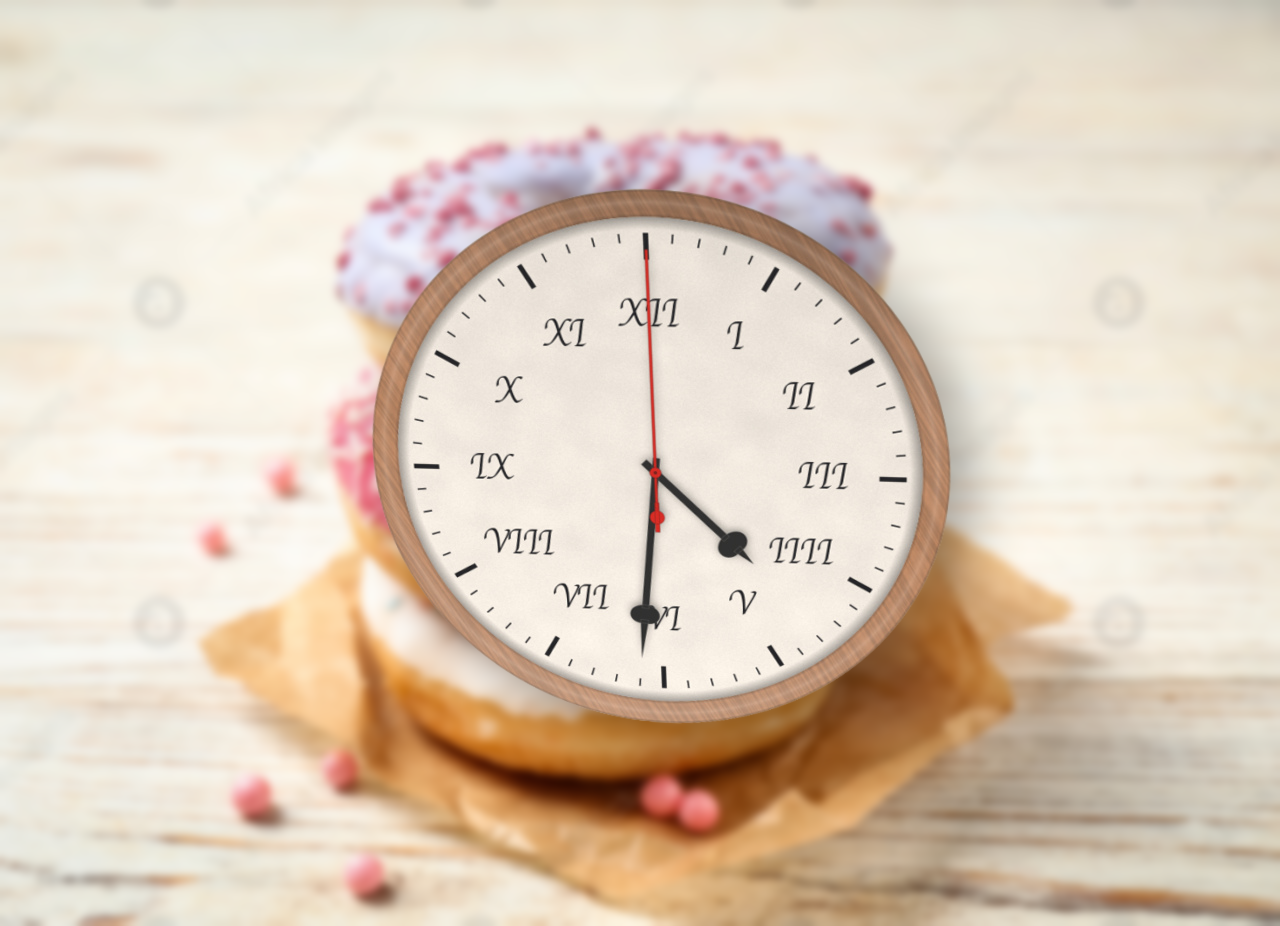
4.31.00
